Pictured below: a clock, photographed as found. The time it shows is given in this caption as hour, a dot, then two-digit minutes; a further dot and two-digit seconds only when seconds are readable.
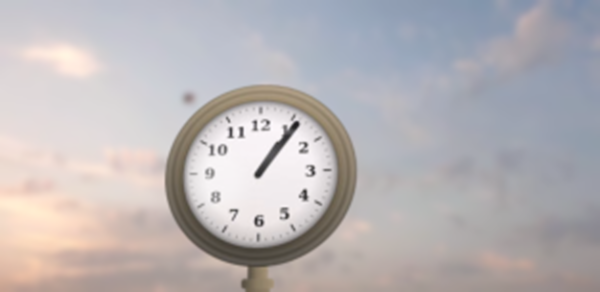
1.06
